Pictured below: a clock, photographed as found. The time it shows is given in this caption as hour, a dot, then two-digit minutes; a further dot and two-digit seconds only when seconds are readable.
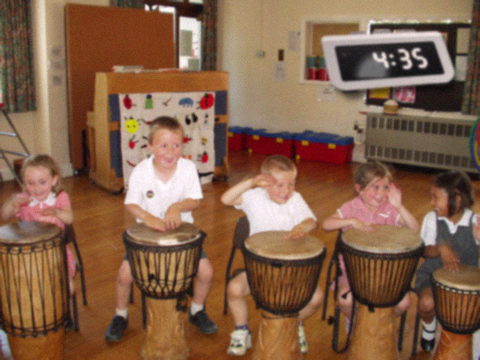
4.35
